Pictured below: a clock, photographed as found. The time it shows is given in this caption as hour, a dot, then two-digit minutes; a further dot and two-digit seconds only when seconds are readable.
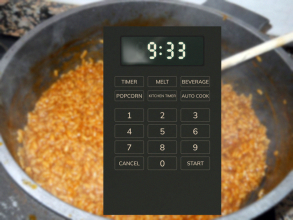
9.33
